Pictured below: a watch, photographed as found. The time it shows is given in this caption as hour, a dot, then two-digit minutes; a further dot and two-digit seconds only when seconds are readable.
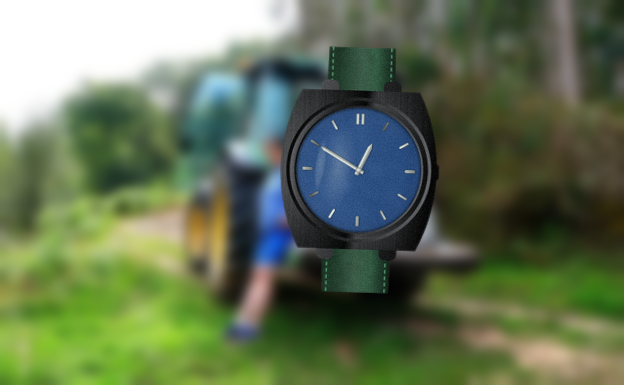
12.50
